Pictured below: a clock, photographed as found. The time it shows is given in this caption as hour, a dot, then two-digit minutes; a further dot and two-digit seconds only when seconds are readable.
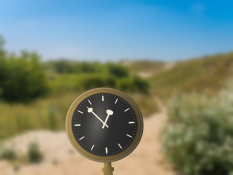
12.53
